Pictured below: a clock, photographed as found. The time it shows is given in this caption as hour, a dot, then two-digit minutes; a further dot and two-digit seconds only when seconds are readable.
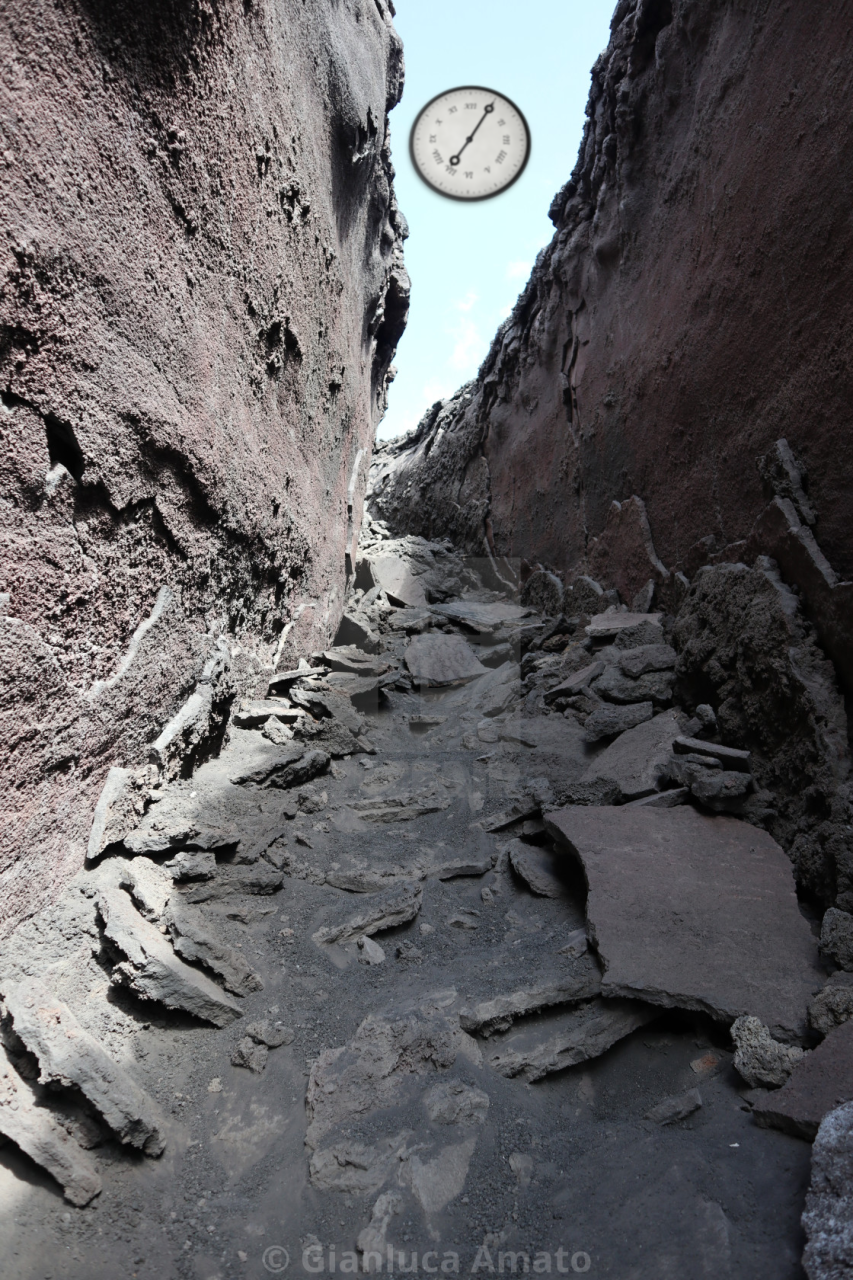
7.05
